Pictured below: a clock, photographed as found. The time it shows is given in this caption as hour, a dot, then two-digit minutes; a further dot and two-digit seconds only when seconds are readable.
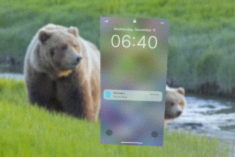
6.40
